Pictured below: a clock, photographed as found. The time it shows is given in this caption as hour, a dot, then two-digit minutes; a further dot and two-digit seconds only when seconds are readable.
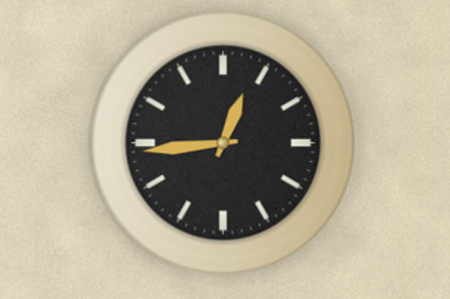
12.44
